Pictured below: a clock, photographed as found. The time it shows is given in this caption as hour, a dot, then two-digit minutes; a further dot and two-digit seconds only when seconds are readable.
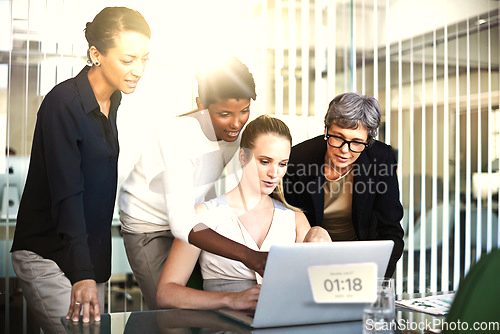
1.18
